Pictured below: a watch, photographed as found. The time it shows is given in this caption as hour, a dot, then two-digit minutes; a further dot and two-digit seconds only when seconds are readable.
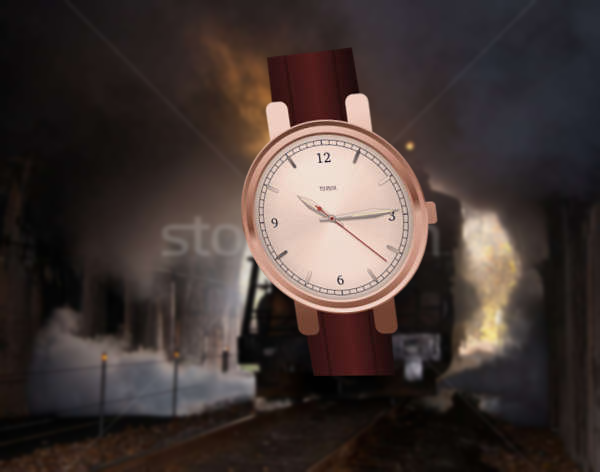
10.14.22
